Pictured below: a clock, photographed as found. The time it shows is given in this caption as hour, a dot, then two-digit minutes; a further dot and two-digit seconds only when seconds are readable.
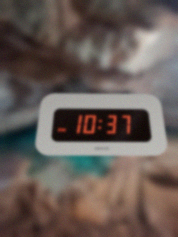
10.37
